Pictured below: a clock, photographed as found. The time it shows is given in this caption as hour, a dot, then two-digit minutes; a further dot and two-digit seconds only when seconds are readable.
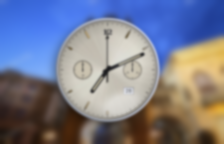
7.11
